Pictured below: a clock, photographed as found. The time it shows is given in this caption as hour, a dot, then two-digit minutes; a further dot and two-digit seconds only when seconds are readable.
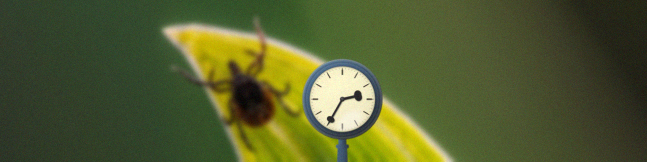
2.35
